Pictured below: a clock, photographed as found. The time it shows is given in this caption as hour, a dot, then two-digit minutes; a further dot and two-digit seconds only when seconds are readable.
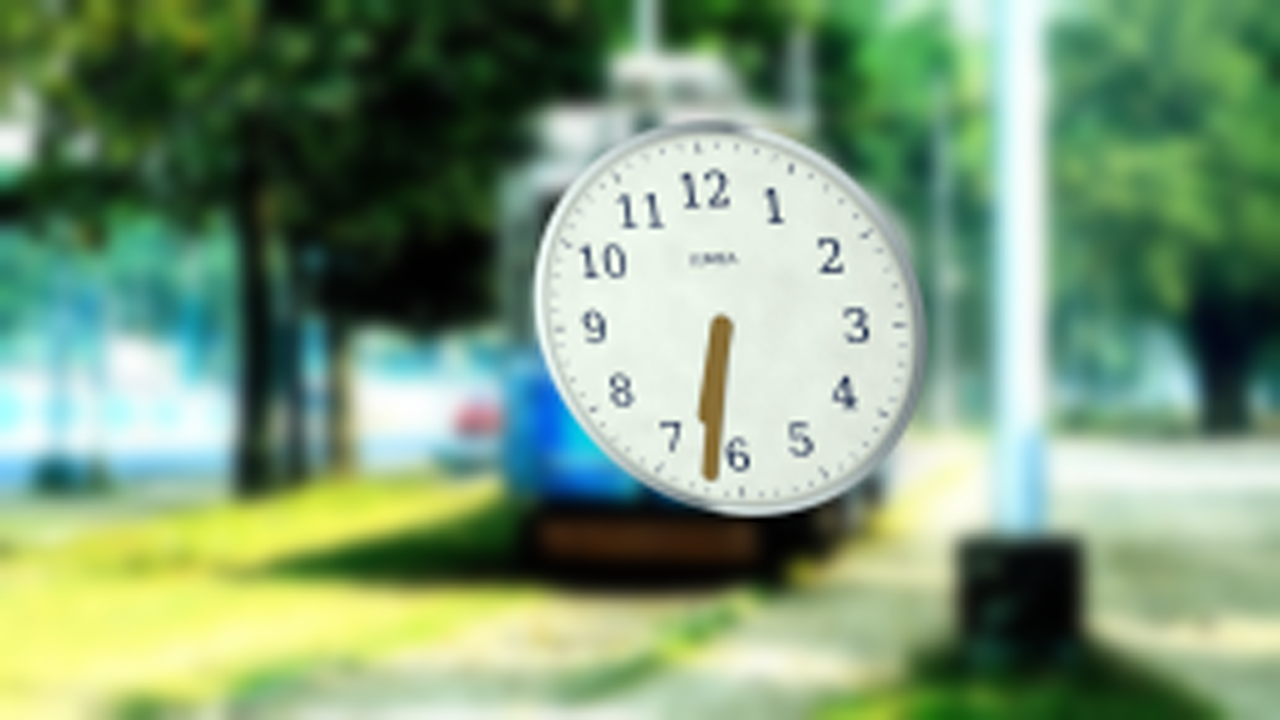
6.32
